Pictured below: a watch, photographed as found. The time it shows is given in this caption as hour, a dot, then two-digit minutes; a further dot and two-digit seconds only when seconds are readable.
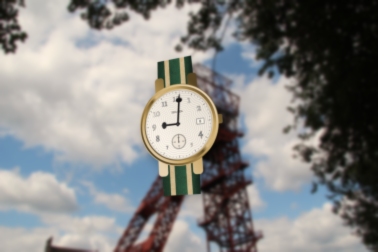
9.01
